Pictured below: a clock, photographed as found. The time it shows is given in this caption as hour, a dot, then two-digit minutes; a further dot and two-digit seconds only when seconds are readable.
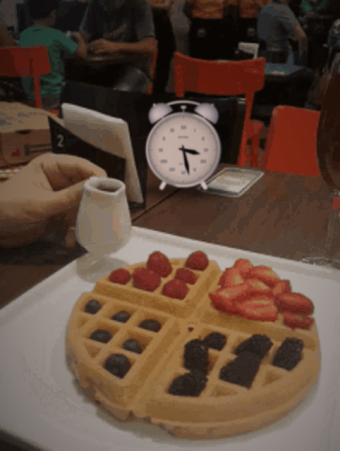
3.28
